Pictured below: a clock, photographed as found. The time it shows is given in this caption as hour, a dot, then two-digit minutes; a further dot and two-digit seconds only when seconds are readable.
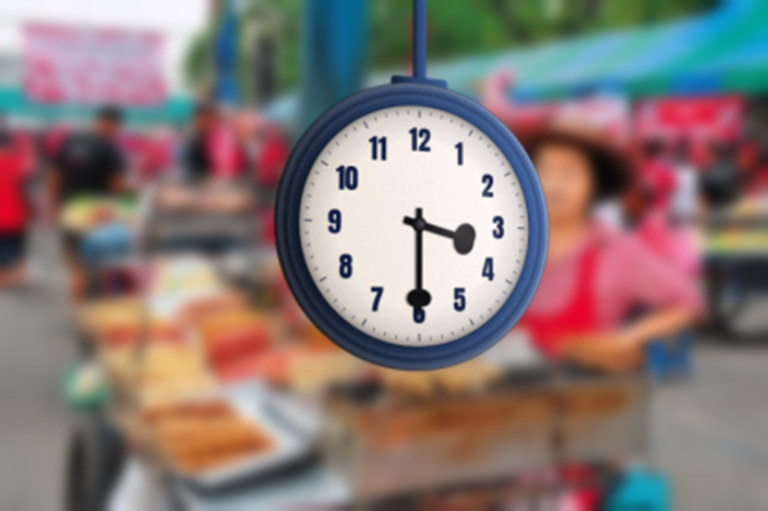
3.30
